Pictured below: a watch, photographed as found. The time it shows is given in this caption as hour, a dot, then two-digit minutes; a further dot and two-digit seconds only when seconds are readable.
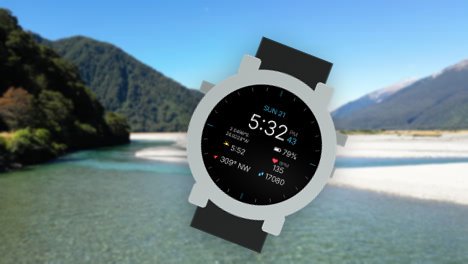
5.32.43
